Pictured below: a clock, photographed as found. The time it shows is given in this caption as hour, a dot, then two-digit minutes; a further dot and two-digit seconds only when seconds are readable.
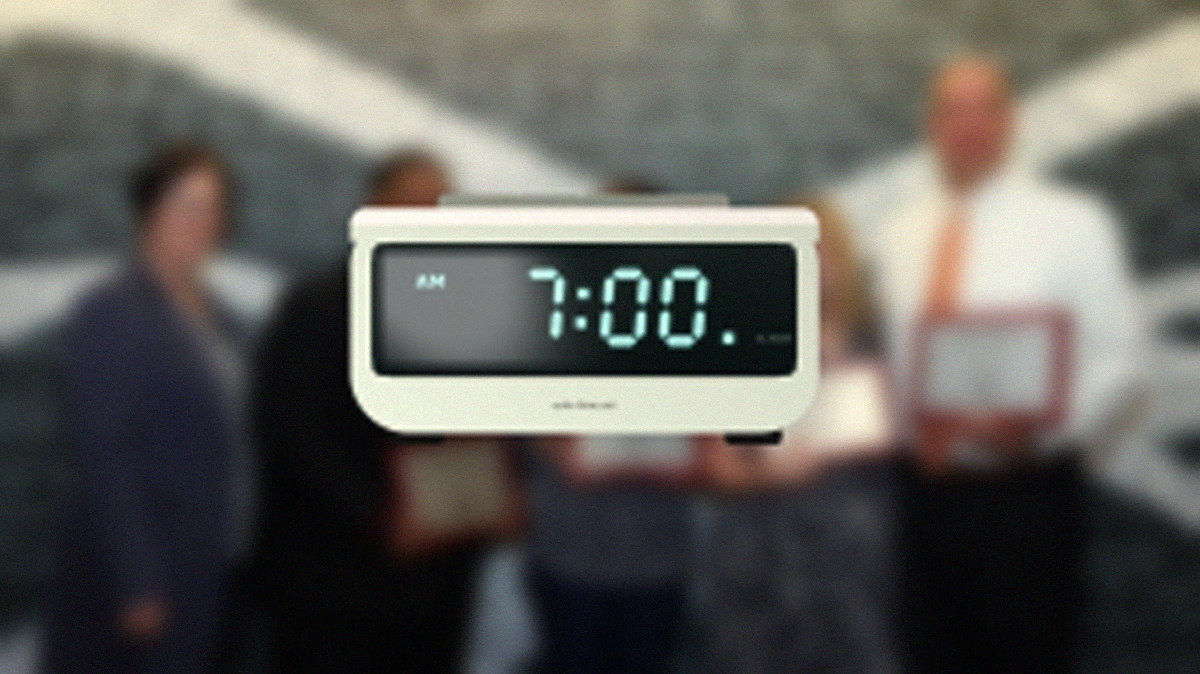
7.00
